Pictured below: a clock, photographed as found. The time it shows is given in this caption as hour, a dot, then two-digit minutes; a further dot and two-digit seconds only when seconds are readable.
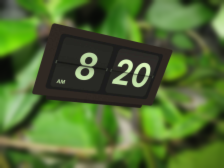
8.20
